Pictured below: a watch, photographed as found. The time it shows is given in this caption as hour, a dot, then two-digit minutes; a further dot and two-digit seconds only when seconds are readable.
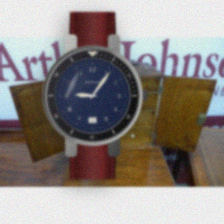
9.06
